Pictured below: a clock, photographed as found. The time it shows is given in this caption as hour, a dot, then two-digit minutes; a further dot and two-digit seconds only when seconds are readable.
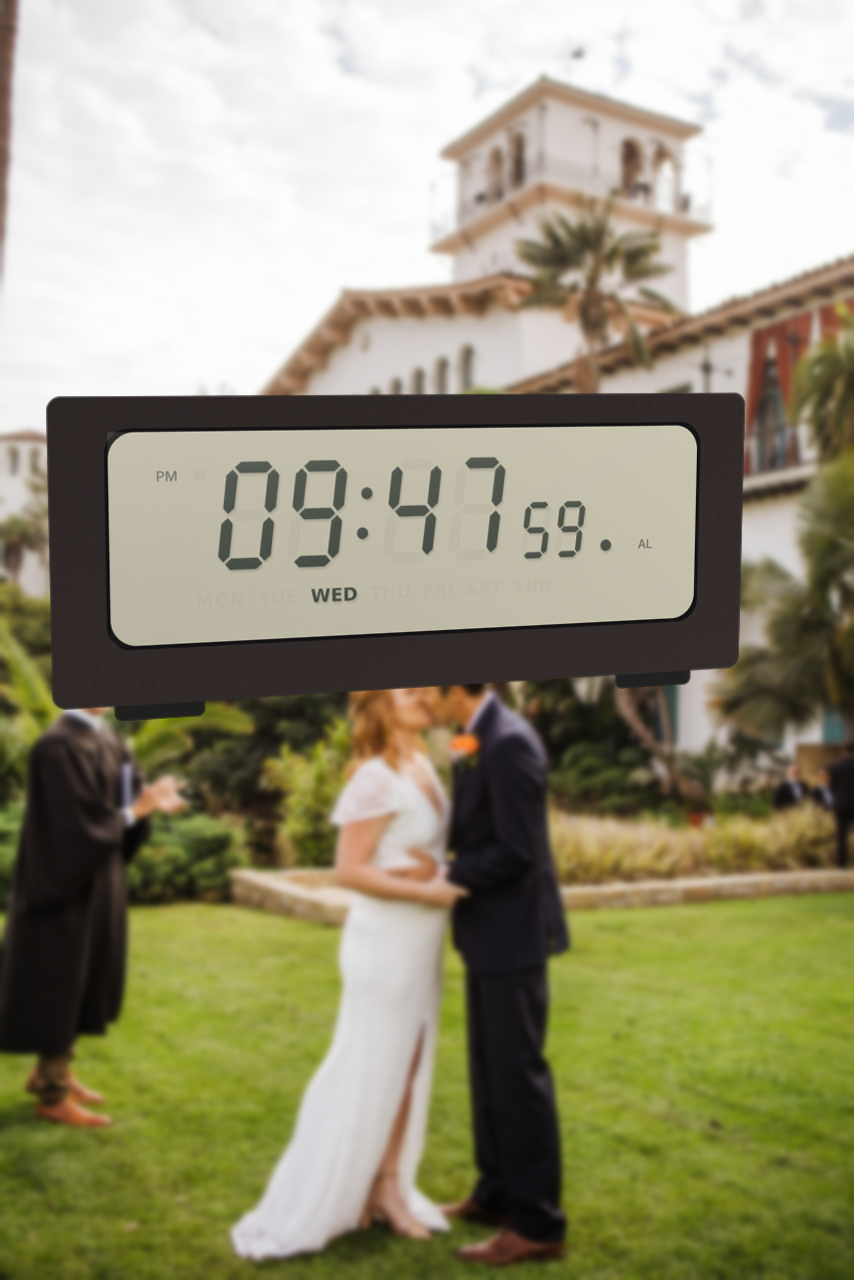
9.47.59
